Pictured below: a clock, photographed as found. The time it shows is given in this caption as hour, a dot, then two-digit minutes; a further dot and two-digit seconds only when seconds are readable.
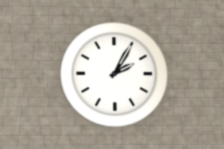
2.05
